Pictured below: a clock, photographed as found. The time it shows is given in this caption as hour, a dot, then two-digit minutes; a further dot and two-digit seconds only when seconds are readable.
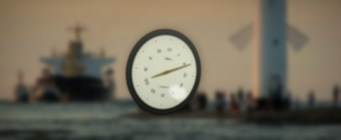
8.11
